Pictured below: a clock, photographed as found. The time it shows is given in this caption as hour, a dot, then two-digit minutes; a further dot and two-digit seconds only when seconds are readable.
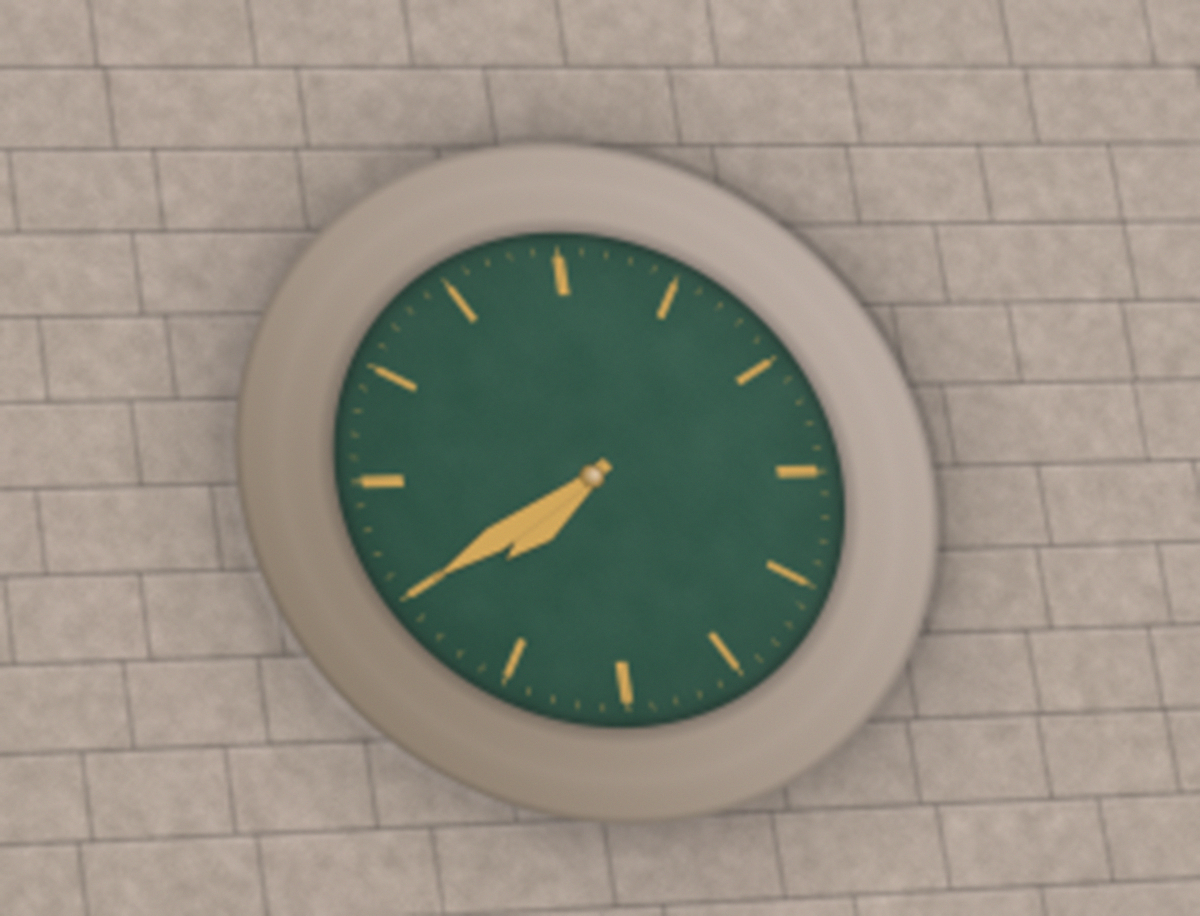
7.40
